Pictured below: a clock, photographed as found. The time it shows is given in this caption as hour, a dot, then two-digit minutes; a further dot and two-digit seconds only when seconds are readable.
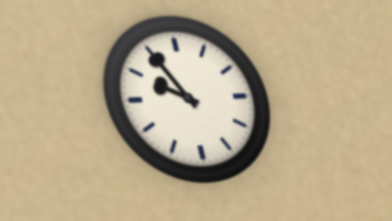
9.55
